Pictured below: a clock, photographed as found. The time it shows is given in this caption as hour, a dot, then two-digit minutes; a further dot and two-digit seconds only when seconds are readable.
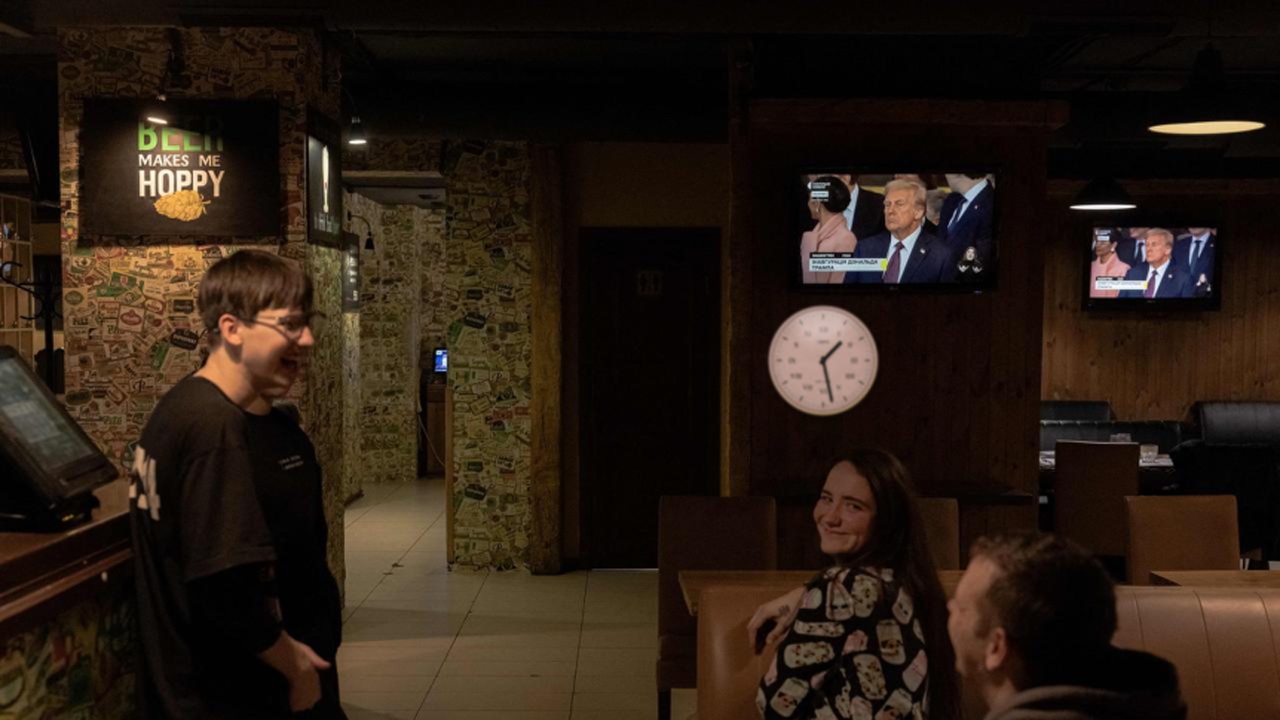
1.28
